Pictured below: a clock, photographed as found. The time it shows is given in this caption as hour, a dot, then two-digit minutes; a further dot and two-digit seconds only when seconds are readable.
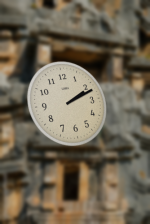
2.12
